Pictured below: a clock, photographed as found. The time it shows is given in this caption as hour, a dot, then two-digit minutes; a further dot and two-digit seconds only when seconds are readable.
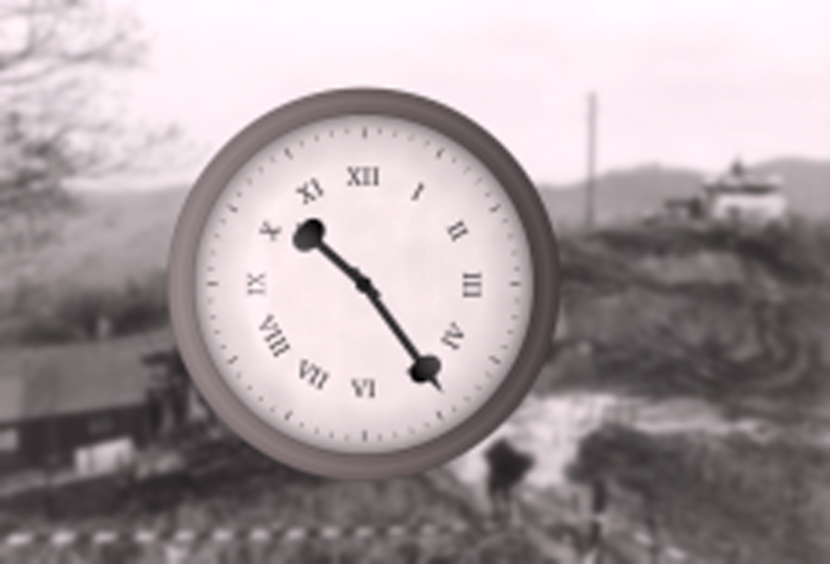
10.24
